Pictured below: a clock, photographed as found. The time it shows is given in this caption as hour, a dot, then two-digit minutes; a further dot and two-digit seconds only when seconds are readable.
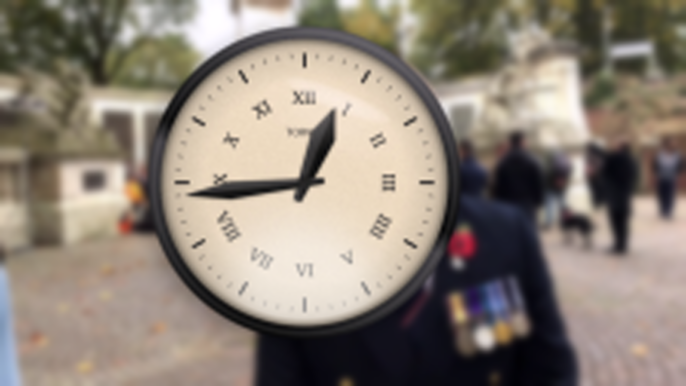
12.44
